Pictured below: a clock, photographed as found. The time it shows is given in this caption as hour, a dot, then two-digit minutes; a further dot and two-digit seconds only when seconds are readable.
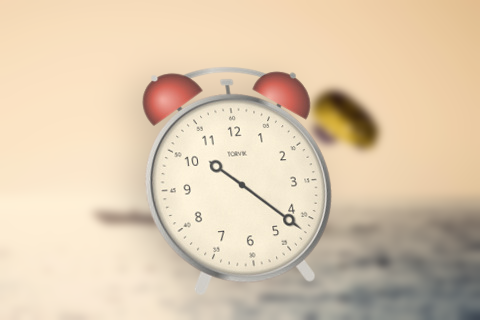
10.22
